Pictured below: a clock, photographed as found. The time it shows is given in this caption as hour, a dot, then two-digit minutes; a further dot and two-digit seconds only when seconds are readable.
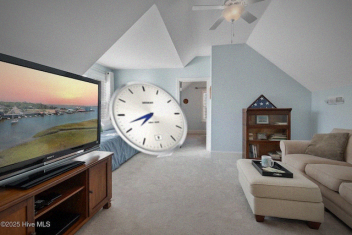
7.42
